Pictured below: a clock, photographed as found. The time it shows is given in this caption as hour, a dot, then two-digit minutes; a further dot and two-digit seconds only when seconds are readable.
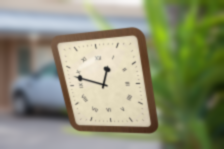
12.48
